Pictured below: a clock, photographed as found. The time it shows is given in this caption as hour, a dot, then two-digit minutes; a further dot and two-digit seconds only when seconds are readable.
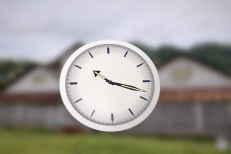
10.18
